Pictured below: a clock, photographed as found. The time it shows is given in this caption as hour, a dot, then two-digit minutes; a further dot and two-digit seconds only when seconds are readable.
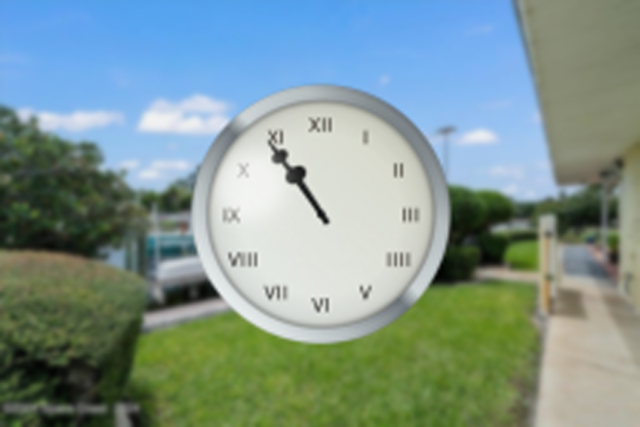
10.54
